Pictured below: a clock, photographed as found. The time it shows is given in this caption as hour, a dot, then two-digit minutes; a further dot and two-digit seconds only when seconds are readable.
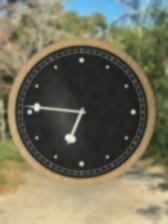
6.46
